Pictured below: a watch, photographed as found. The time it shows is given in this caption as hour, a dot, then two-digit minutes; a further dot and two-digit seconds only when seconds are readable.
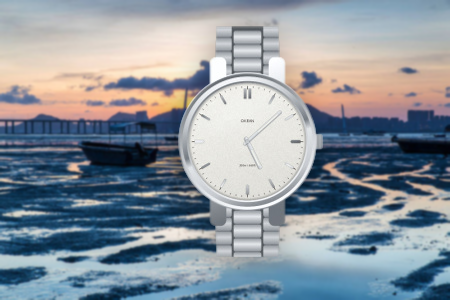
5.08
